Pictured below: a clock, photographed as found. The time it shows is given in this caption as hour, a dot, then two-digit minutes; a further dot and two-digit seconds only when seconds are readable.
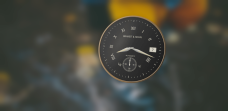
8.18
